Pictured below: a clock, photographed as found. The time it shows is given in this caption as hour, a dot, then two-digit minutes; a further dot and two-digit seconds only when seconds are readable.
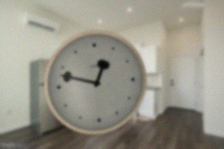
12.48
